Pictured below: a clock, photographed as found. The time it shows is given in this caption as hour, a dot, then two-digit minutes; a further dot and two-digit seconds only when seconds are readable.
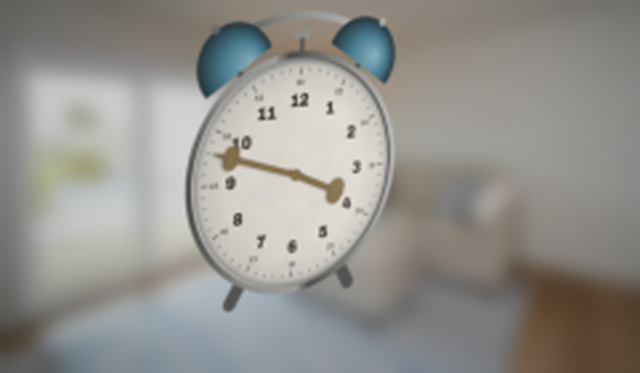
3.48
